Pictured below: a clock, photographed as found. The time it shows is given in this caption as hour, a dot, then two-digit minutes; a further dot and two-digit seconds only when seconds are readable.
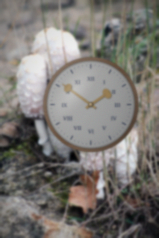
1.51
